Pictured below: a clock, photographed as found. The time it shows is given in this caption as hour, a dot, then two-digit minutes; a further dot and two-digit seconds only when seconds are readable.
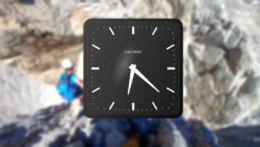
6.22
